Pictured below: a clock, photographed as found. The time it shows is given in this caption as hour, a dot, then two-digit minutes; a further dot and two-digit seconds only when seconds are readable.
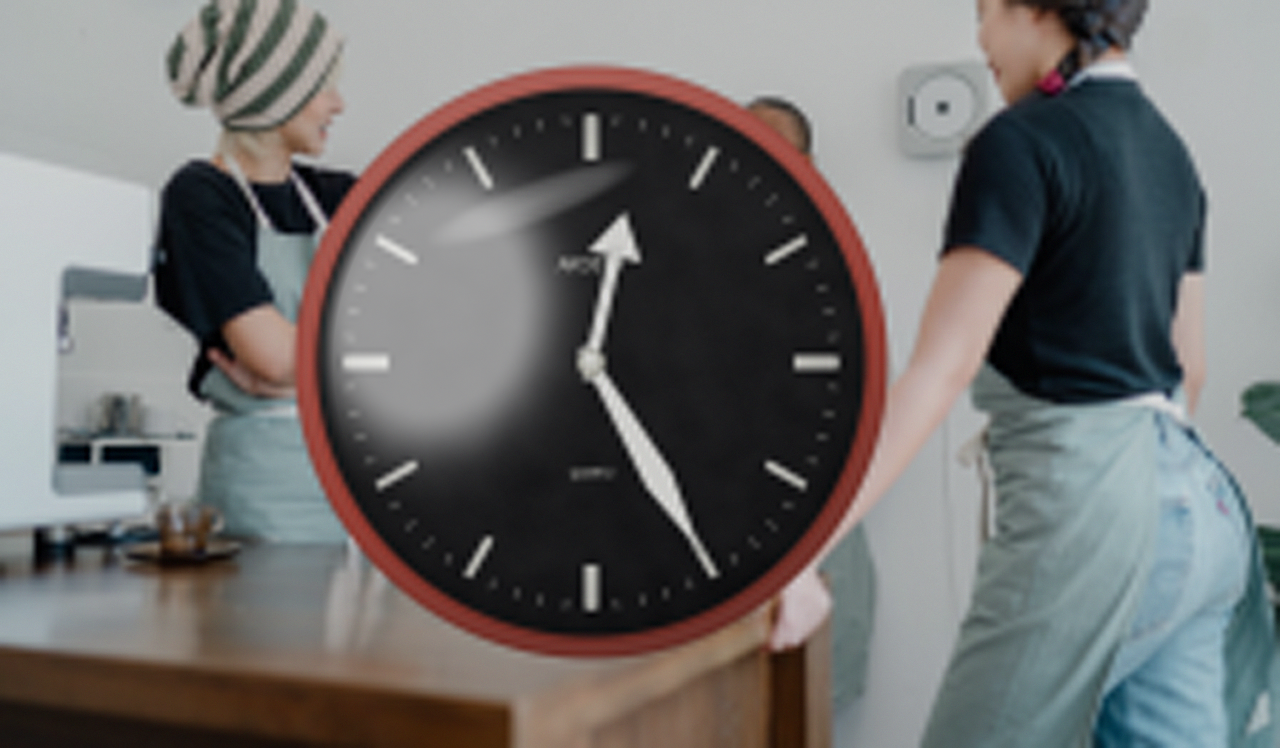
12.25
